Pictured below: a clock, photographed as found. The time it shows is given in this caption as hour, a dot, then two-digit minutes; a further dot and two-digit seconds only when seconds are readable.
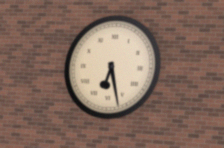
6.27
